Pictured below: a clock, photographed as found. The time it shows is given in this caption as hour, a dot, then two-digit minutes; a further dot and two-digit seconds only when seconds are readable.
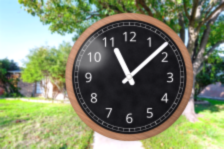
11.08
